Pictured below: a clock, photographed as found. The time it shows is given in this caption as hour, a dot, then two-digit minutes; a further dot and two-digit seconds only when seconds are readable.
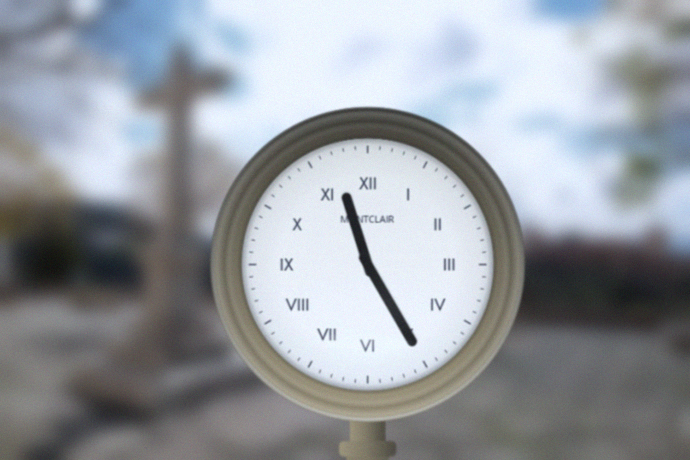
11.25
